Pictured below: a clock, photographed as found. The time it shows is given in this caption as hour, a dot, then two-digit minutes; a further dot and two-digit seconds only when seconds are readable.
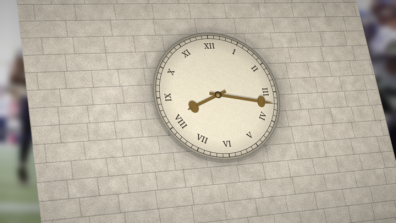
8.17
